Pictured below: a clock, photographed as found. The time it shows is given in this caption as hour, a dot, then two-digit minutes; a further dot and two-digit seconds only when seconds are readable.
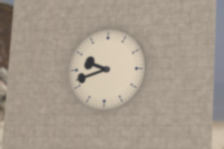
9.42
